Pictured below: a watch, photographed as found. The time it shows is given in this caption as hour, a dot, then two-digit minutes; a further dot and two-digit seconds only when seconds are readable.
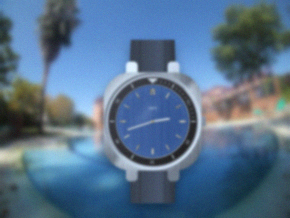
2.42
